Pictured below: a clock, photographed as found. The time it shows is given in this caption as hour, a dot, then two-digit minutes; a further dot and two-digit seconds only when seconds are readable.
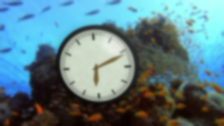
6.11
